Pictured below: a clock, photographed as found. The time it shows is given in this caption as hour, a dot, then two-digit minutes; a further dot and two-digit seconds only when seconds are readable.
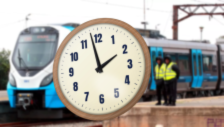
1.58
